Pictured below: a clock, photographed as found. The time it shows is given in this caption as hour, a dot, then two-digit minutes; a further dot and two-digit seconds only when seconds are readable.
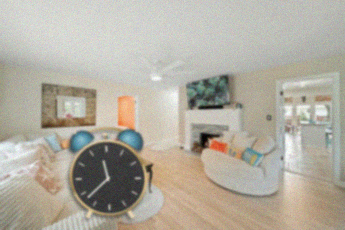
11.38
